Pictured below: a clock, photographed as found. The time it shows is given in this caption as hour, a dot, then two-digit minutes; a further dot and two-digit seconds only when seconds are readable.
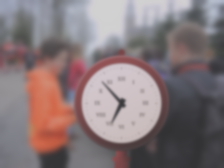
6.53
